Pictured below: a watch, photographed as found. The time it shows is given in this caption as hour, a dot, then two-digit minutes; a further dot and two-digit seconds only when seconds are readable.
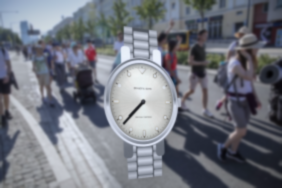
7.38
